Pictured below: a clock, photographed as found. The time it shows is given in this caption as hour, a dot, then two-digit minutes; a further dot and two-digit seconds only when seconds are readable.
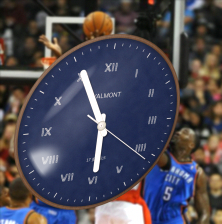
5.55.21
